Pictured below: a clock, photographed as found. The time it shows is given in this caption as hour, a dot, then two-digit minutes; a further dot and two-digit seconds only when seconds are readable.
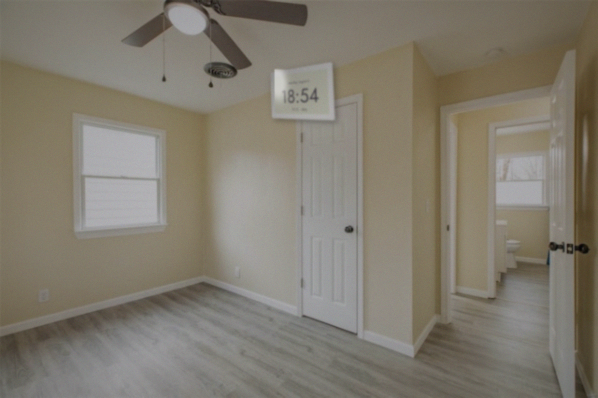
18.54
